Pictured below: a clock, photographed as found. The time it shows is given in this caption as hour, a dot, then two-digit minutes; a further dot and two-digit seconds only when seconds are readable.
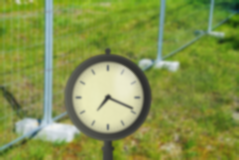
7.19
